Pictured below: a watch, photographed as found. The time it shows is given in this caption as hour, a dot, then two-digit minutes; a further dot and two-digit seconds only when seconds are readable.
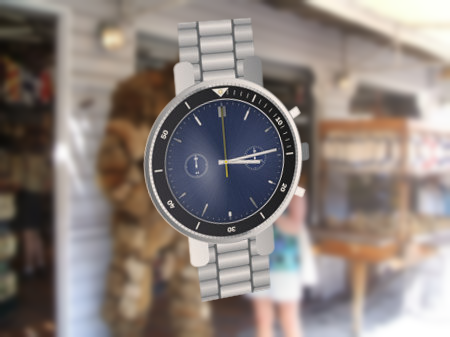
3.14
